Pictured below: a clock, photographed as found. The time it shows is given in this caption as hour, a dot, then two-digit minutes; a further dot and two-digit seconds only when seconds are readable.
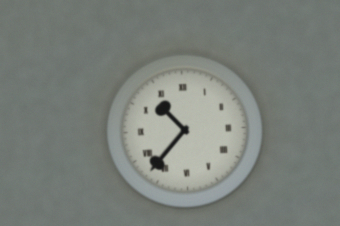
10.37
